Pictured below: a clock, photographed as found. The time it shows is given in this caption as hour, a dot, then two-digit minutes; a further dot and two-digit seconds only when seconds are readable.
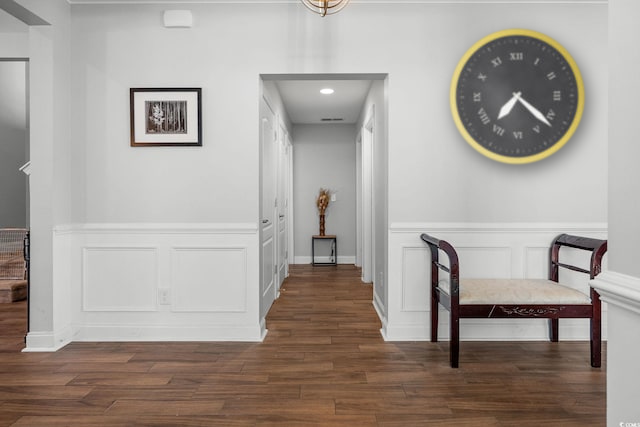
7.22
